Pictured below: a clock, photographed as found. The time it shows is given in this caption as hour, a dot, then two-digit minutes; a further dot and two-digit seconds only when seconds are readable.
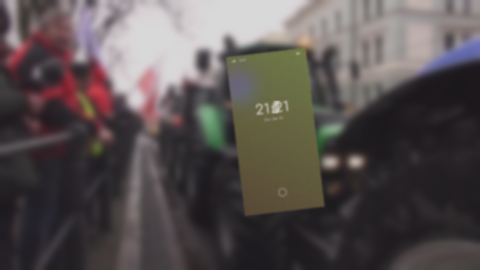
21.21
